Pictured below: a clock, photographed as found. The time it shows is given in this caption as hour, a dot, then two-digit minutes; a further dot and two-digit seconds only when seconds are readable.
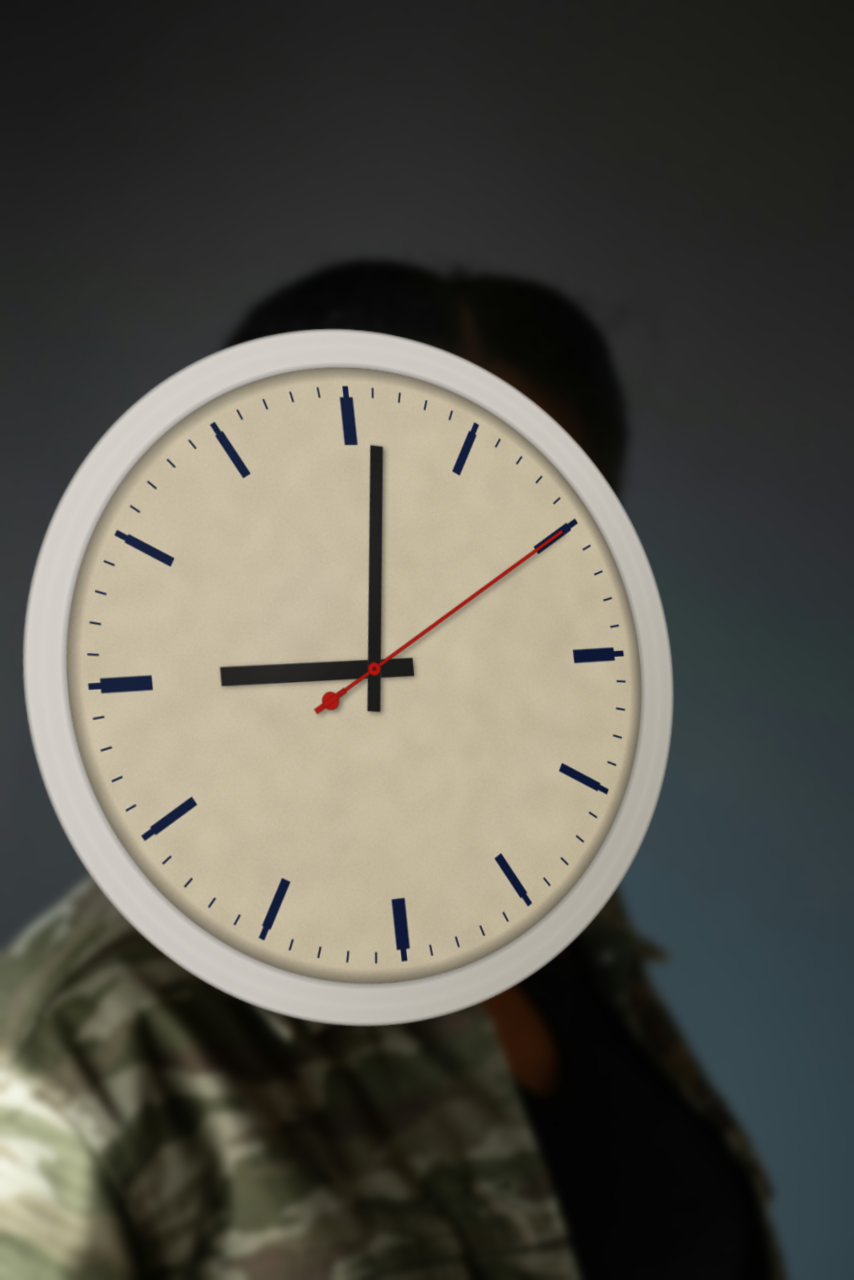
9.01.10
